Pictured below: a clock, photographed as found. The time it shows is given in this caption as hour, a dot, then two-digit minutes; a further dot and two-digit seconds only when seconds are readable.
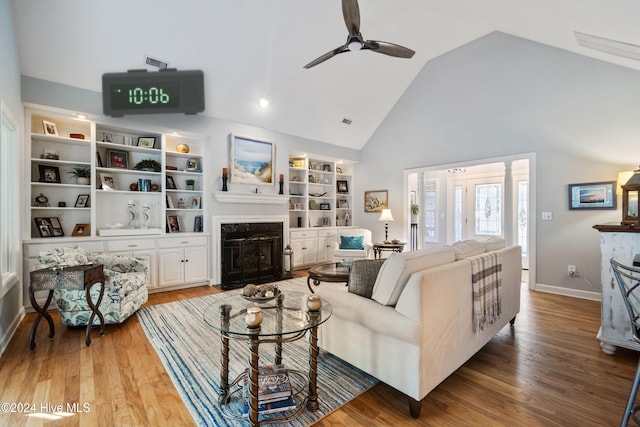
10.06
